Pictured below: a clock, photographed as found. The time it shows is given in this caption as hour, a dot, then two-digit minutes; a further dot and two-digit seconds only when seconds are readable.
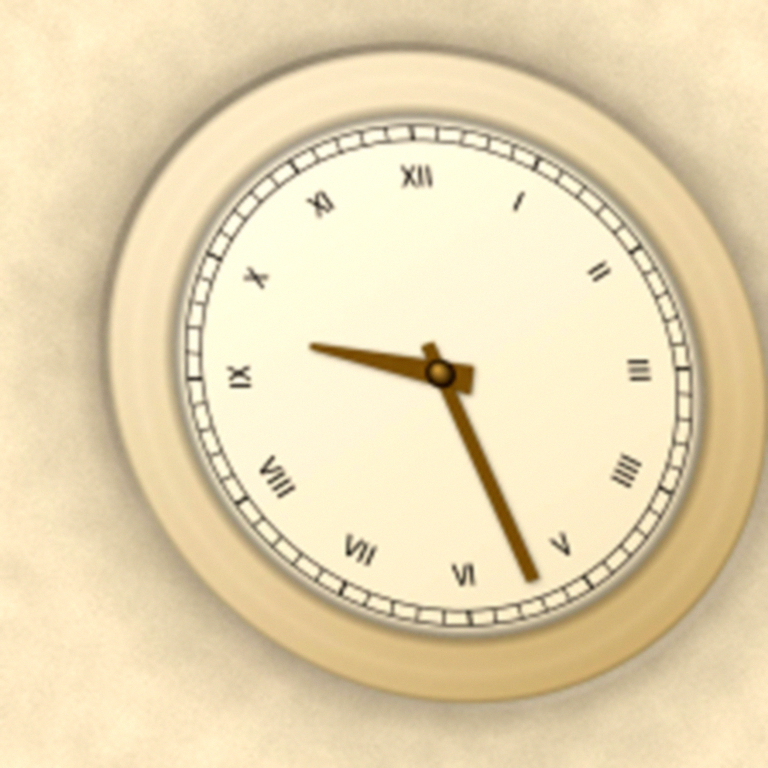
9.27
